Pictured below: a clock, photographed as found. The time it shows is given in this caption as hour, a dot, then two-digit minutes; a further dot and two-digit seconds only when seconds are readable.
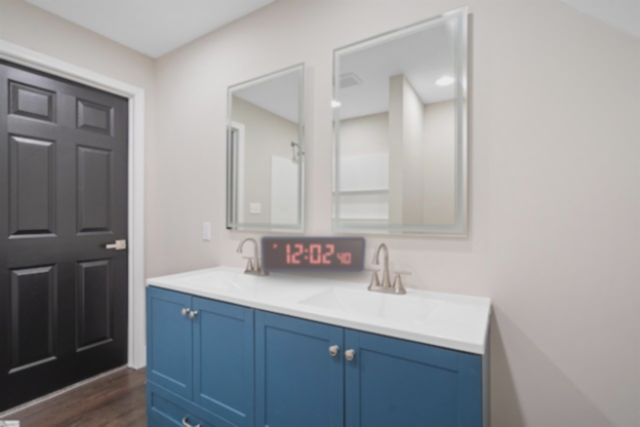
12.02
